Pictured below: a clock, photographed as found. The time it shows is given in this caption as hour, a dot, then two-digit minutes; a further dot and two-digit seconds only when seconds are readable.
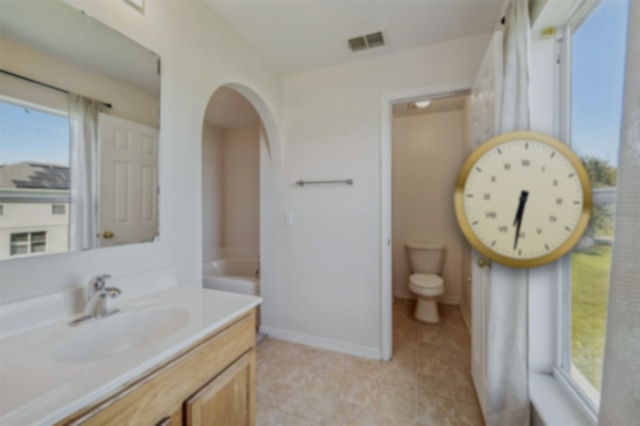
6.31
